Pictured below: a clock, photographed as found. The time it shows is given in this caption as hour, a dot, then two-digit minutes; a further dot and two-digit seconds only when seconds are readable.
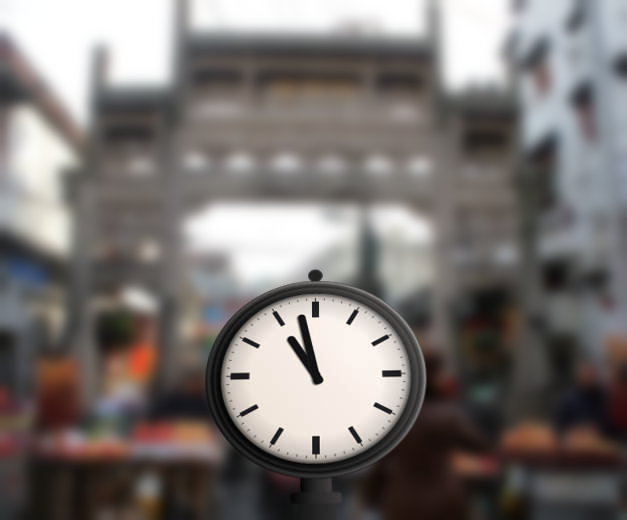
10.58
